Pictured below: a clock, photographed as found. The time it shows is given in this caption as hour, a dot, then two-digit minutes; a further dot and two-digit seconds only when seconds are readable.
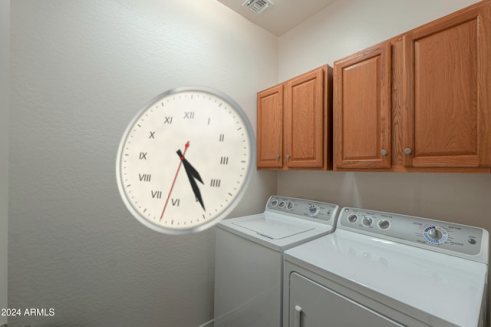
4.24.32
